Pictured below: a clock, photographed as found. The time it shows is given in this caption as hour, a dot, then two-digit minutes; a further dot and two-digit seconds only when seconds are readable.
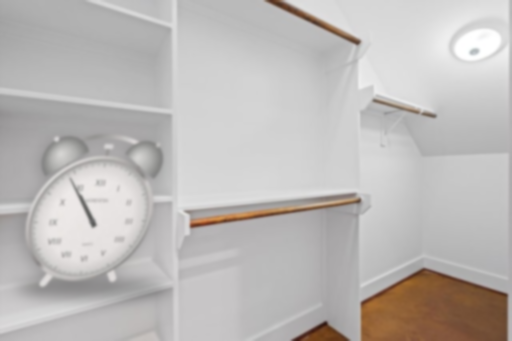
10.54
